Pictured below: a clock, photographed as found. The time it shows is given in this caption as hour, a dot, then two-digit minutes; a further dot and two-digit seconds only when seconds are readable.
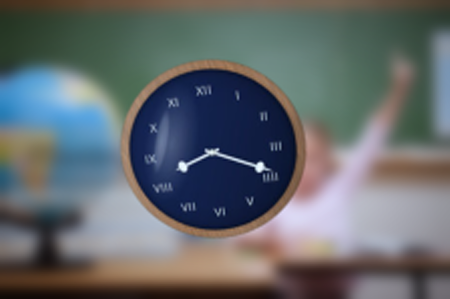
8.19
